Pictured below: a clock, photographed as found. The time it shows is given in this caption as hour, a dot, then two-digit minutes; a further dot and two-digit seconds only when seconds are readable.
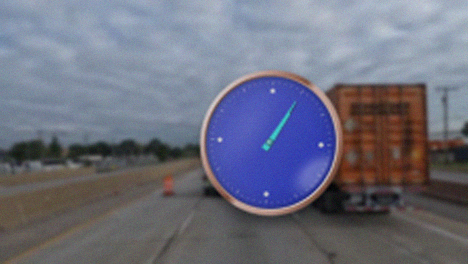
1.05
